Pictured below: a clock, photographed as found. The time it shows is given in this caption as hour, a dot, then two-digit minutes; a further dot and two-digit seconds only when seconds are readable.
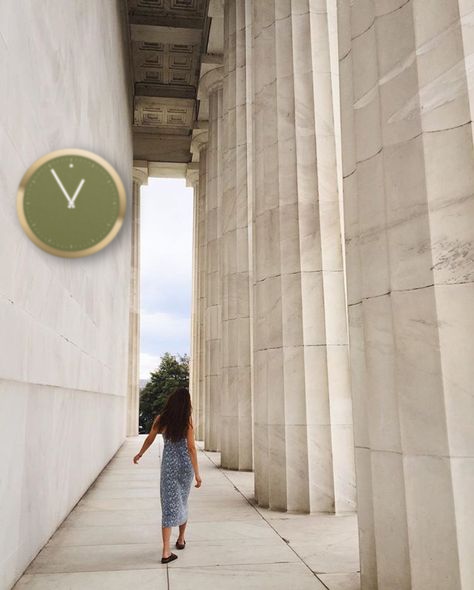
12.55
